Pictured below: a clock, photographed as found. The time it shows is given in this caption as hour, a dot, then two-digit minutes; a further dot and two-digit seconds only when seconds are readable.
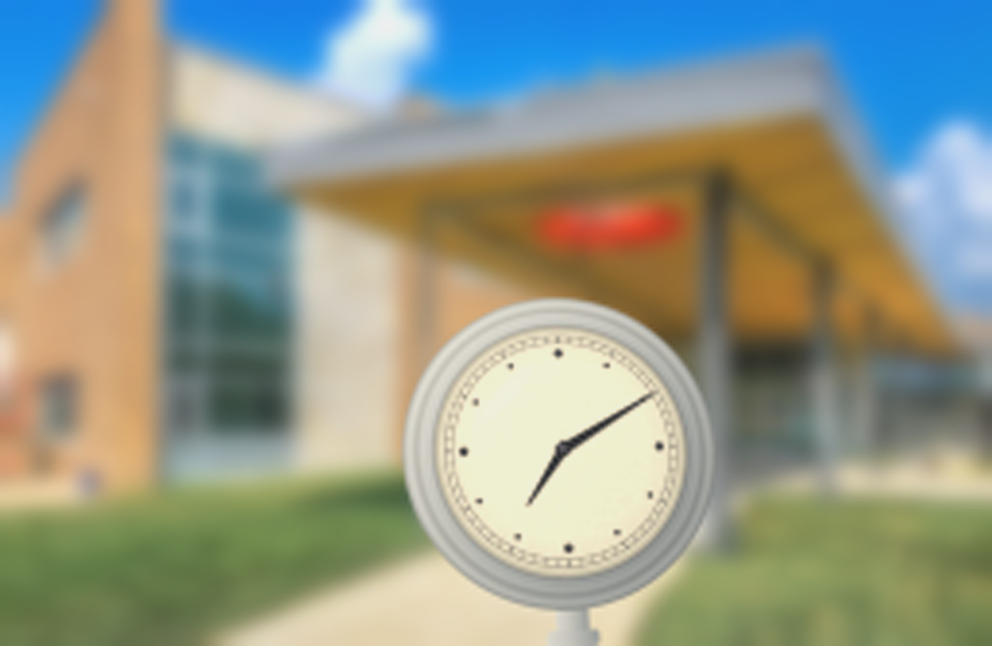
7.10
